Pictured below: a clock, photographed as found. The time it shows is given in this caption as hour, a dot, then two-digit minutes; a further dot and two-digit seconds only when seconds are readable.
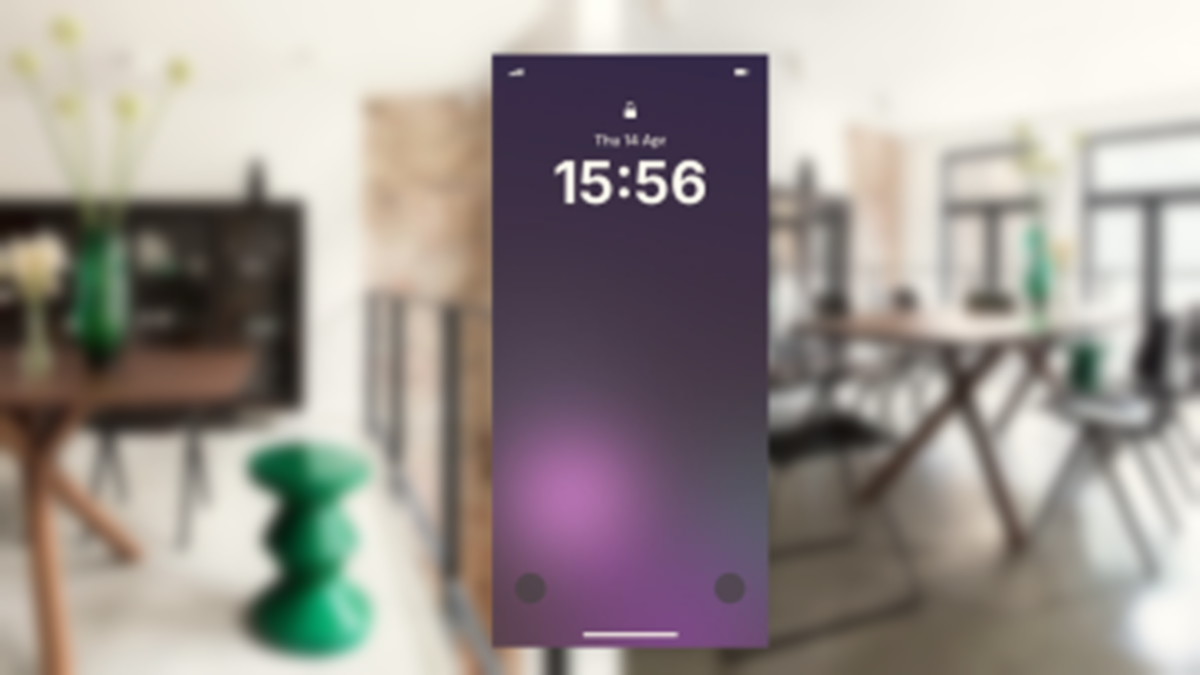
15.56
